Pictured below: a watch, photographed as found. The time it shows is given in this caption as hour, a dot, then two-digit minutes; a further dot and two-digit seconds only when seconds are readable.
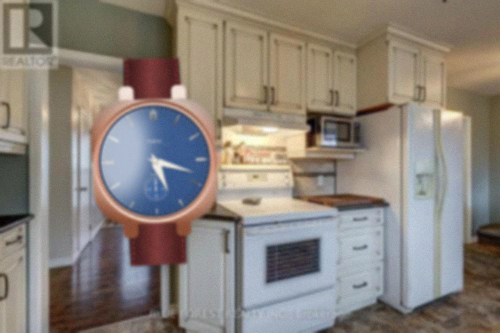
5.18
